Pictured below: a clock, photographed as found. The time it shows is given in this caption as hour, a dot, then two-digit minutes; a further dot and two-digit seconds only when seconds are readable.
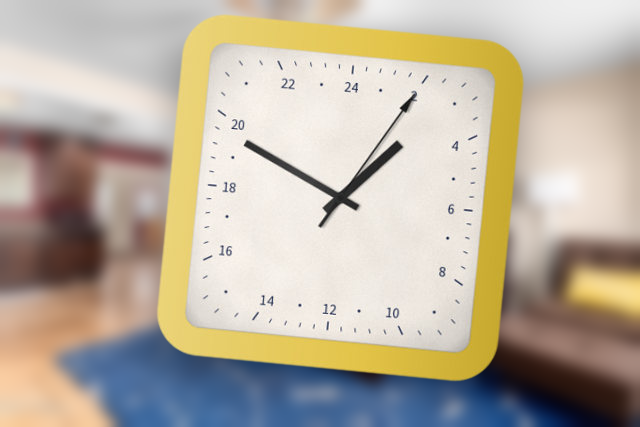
2.49.05
